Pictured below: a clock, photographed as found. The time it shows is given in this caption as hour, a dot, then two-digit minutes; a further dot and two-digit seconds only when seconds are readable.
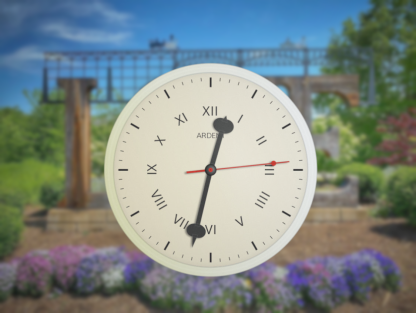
12.32.14
